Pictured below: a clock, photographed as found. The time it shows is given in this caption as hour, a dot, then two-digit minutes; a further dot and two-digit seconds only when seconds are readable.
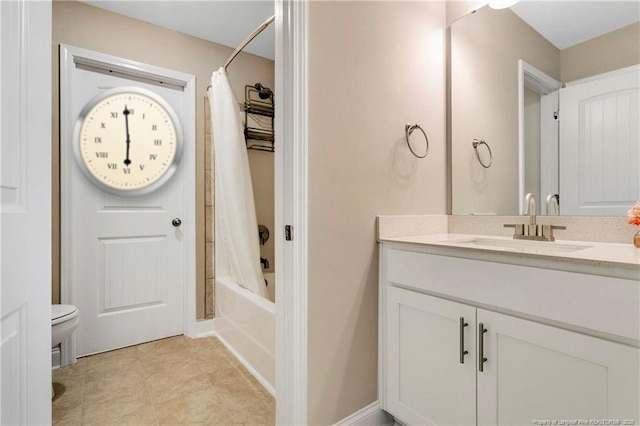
5.59
